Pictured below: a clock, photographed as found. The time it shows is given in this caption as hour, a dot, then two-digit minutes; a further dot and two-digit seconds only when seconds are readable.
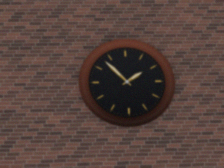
1.53
